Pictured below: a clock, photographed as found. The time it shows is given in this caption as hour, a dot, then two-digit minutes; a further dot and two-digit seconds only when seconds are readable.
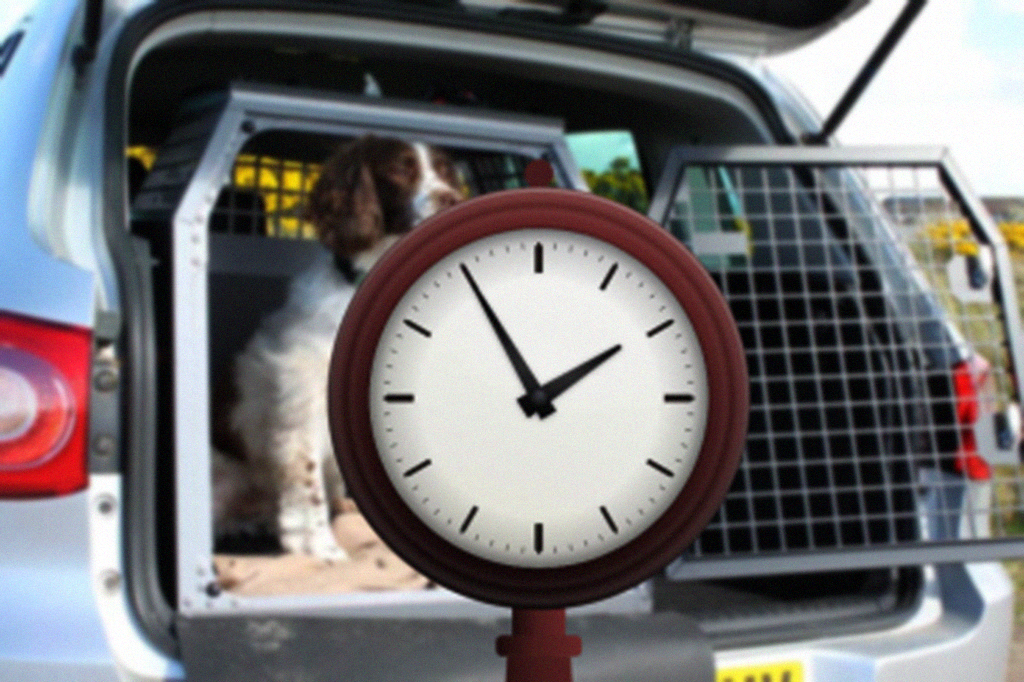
1.55
